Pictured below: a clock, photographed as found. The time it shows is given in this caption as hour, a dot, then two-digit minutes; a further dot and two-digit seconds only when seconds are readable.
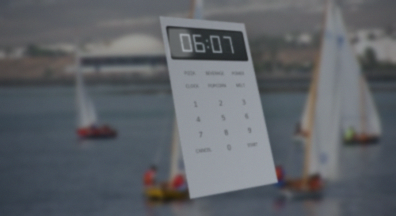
6.07
